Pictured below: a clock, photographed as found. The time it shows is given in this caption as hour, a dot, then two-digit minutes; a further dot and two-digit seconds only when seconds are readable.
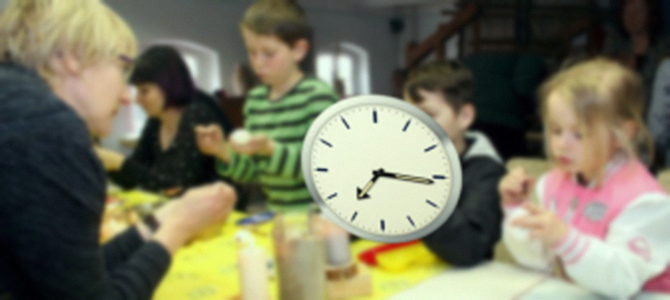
7.16
